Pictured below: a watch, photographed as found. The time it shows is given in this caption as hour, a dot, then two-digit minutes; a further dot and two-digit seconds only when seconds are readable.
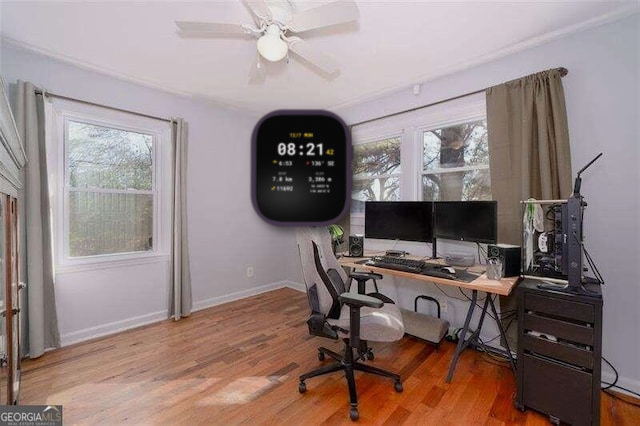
8.21
